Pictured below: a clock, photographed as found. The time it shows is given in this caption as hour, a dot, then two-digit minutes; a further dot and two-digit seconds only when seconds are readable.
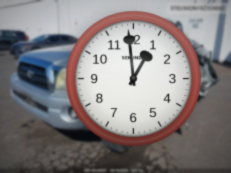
12.59
